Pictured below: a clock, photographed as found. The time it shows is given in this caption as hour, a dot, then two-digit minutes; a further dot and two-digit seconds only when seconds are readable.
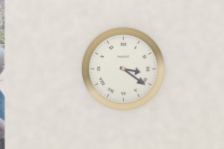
3.21
